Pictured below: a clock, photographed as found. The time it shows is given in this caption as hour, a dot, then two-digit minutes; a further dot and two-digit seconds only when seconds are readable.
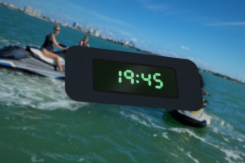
19.45
